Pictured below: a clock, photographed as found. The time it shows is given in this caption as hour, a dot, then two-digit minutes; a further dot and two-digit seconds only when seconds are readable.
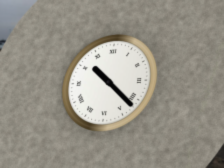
10.22
